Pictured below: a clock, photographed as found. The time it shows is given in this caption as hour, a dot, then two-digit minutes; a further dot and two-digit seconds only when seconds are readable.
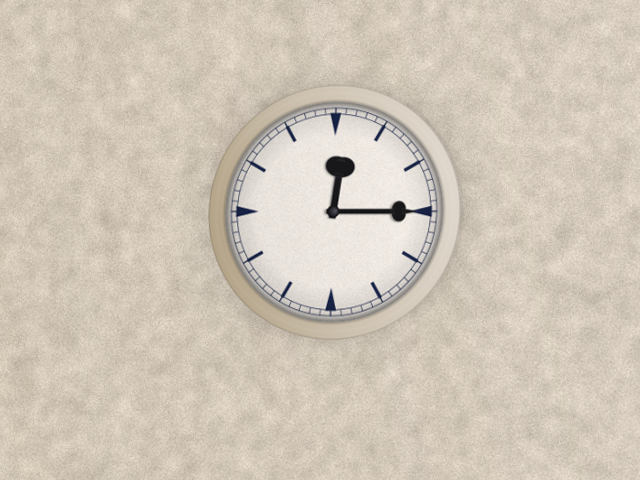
12.15
